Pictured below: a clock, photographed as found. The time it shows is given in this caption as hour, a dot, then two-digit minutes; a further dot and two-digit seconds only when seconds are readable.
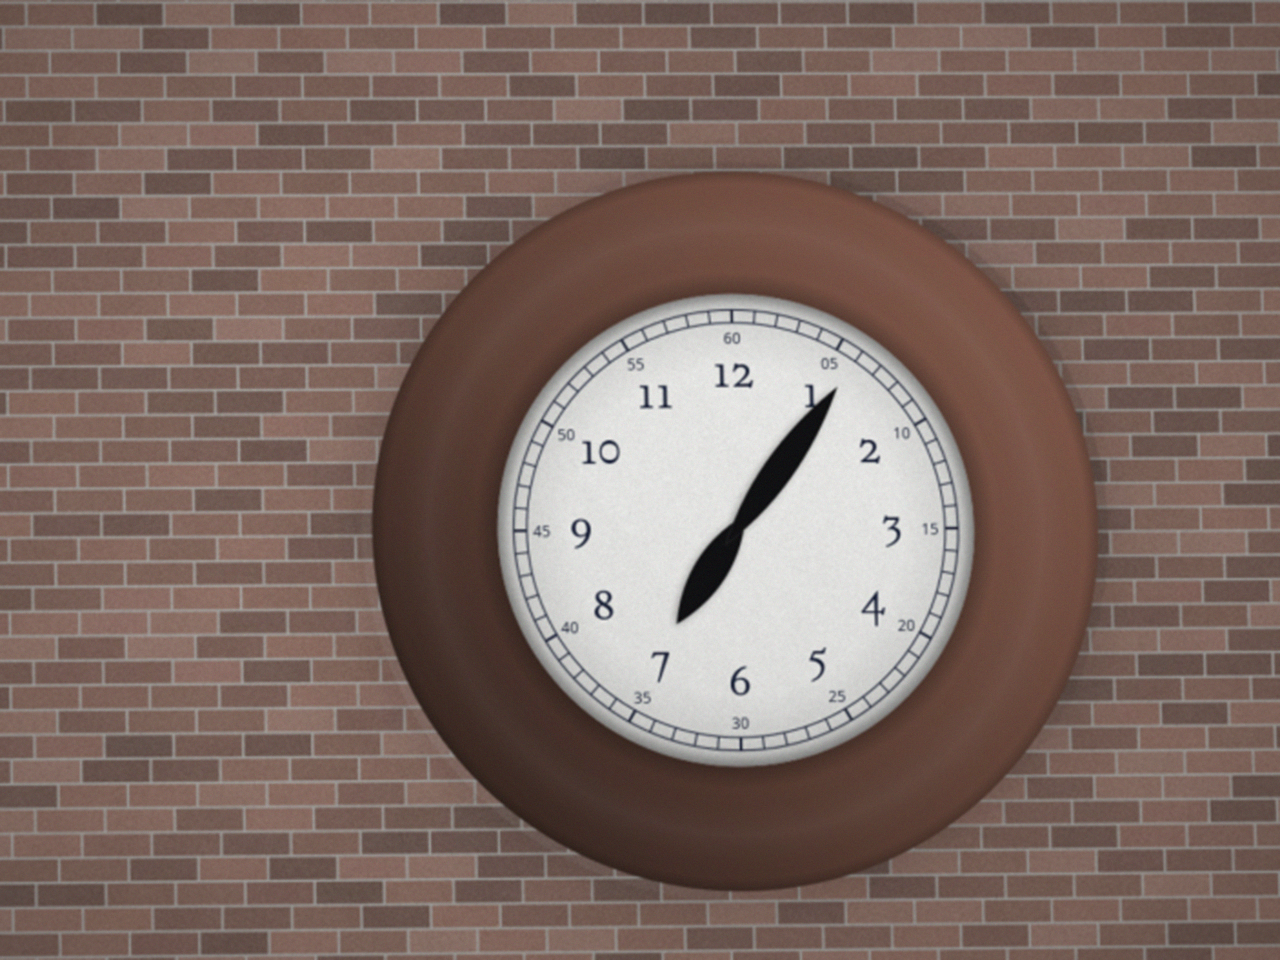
7.06
